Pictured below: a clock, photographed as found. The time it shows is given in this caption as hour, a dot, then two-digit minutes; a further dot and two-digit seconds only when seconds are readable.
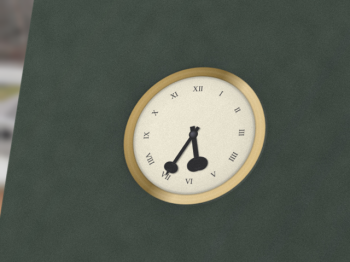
5.35
